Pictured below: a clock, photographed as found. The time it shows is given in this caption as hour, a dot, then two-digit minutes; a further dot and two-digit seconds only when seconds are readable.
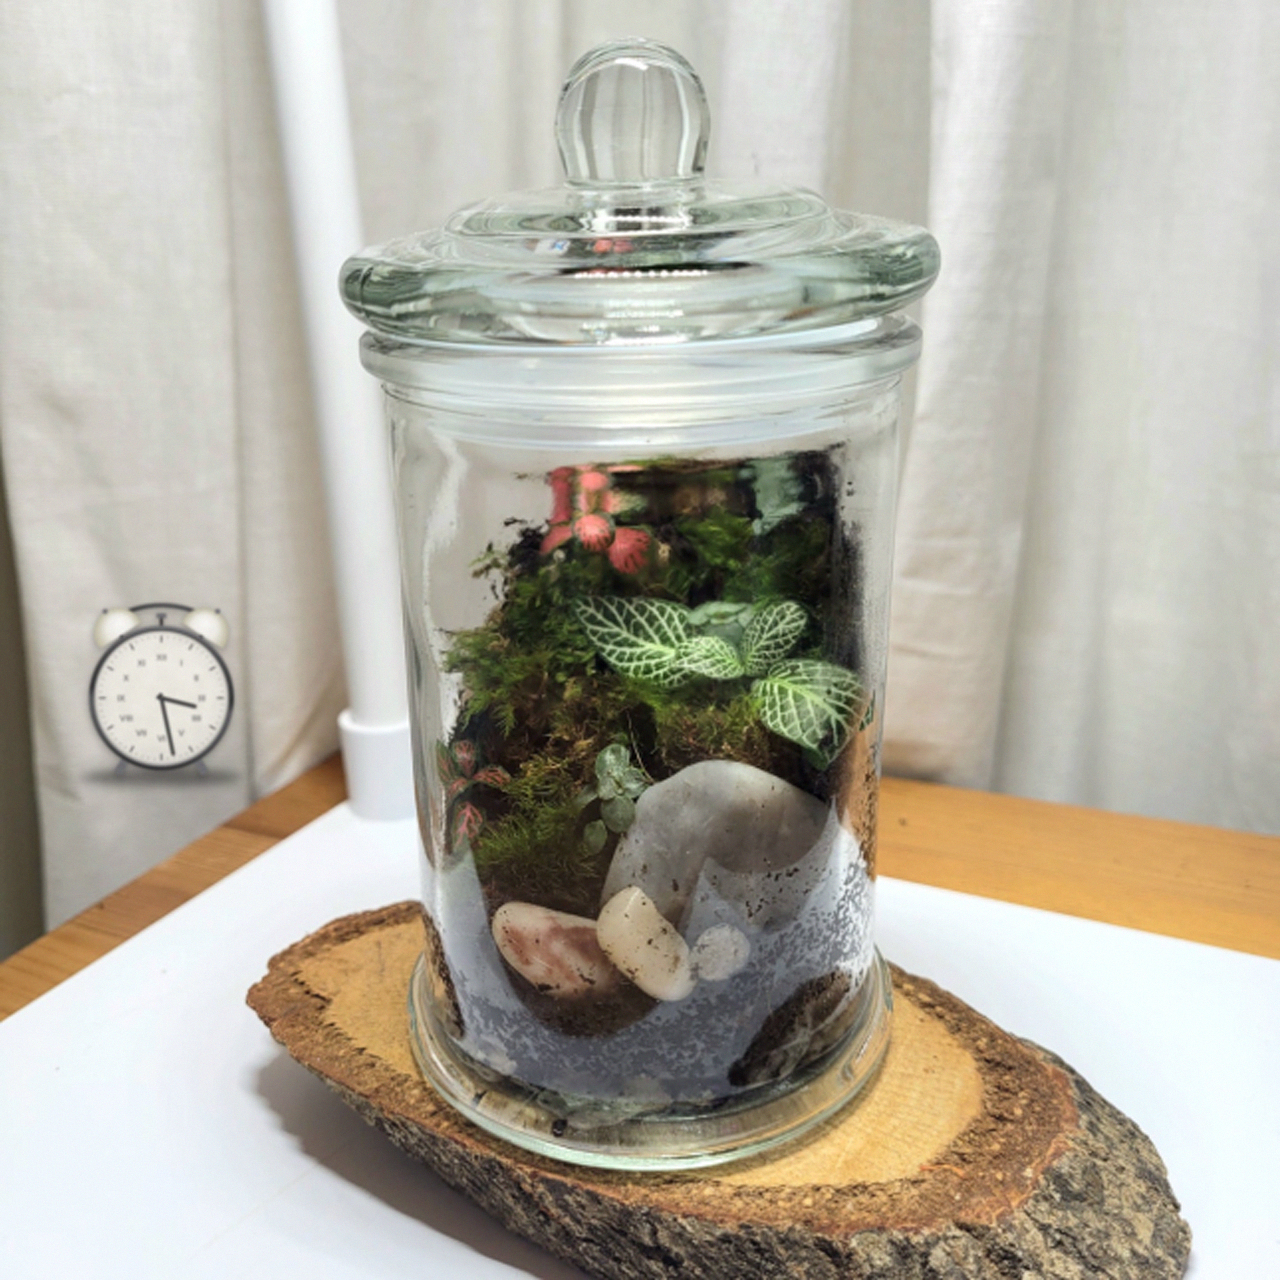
3.28
